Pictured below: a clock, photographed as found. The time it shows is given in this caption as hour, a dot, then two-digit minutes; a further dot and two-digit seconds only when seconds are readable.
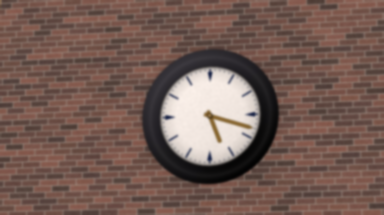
5.18
